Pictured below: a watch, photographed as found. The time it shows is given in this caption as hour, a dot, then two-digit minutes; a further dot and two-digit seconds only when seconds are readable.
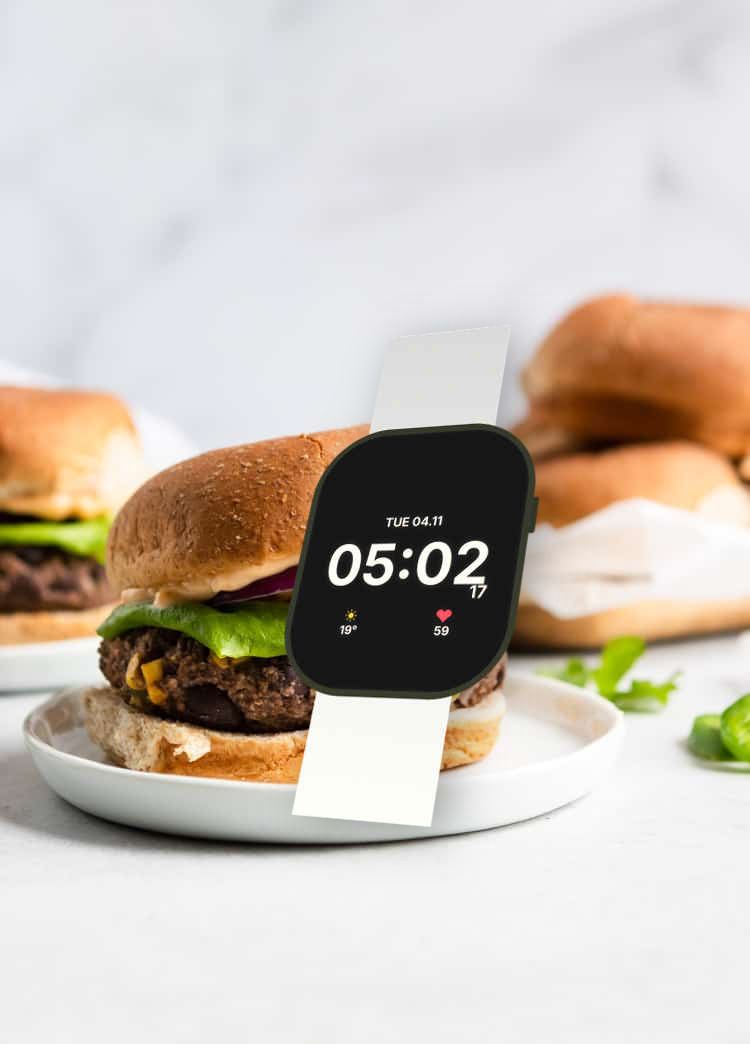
5.02.17
